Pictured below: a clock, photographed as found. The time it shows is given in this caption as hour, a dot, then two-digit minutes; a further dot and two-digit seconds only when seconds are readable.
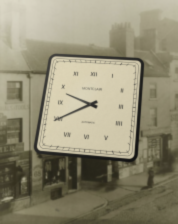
9.40
